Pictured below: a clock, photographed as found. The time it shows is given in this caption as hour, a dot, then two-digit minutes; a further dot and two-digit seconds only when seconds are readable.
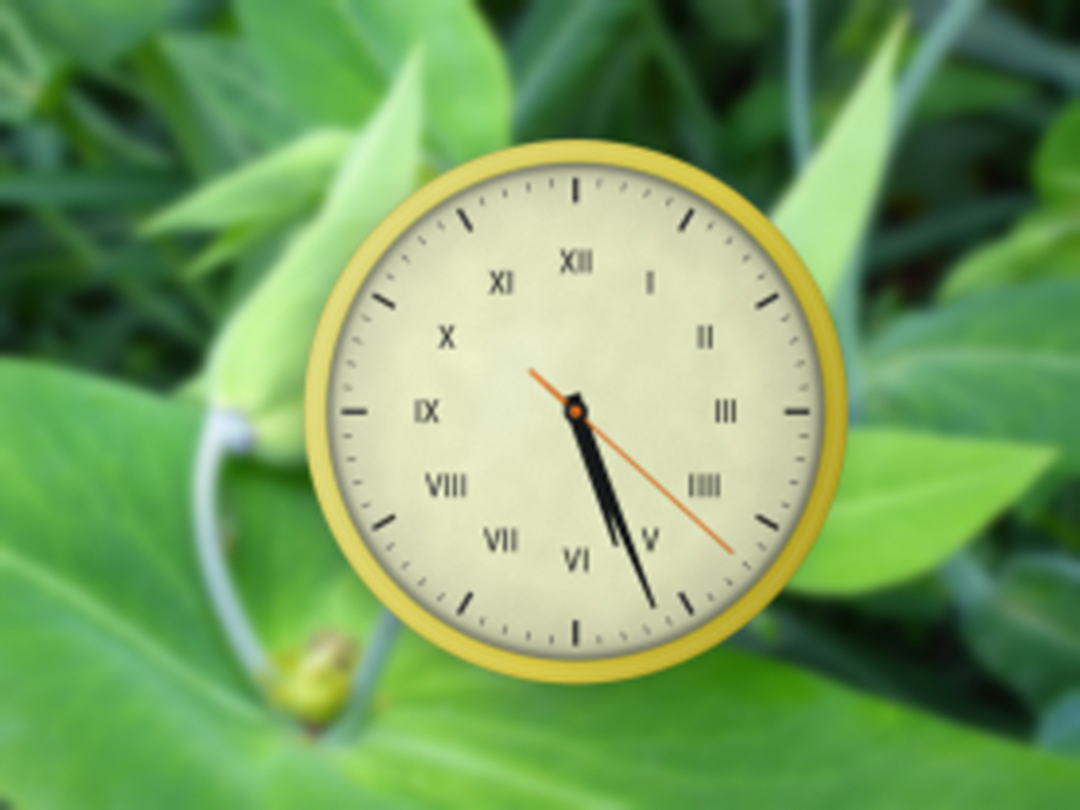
5.26.22
